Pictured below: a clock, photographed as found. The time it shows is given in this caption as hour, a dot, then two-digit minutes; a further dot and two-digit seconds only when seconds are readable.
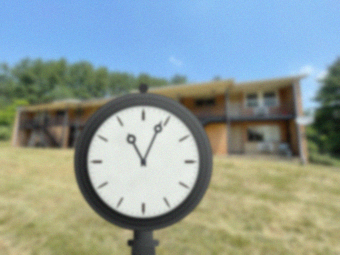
11.04
